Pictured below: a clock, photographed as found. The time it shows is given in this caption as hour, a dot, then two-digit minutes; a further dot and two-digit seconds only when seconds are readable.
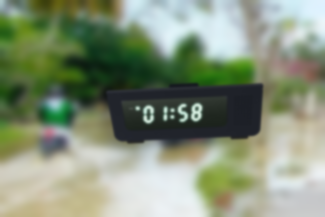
1.58
